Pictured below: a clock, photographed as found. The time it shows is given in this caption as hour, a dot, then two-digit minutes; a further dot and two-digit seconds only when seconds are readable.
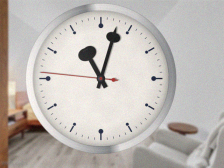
11.02.46
